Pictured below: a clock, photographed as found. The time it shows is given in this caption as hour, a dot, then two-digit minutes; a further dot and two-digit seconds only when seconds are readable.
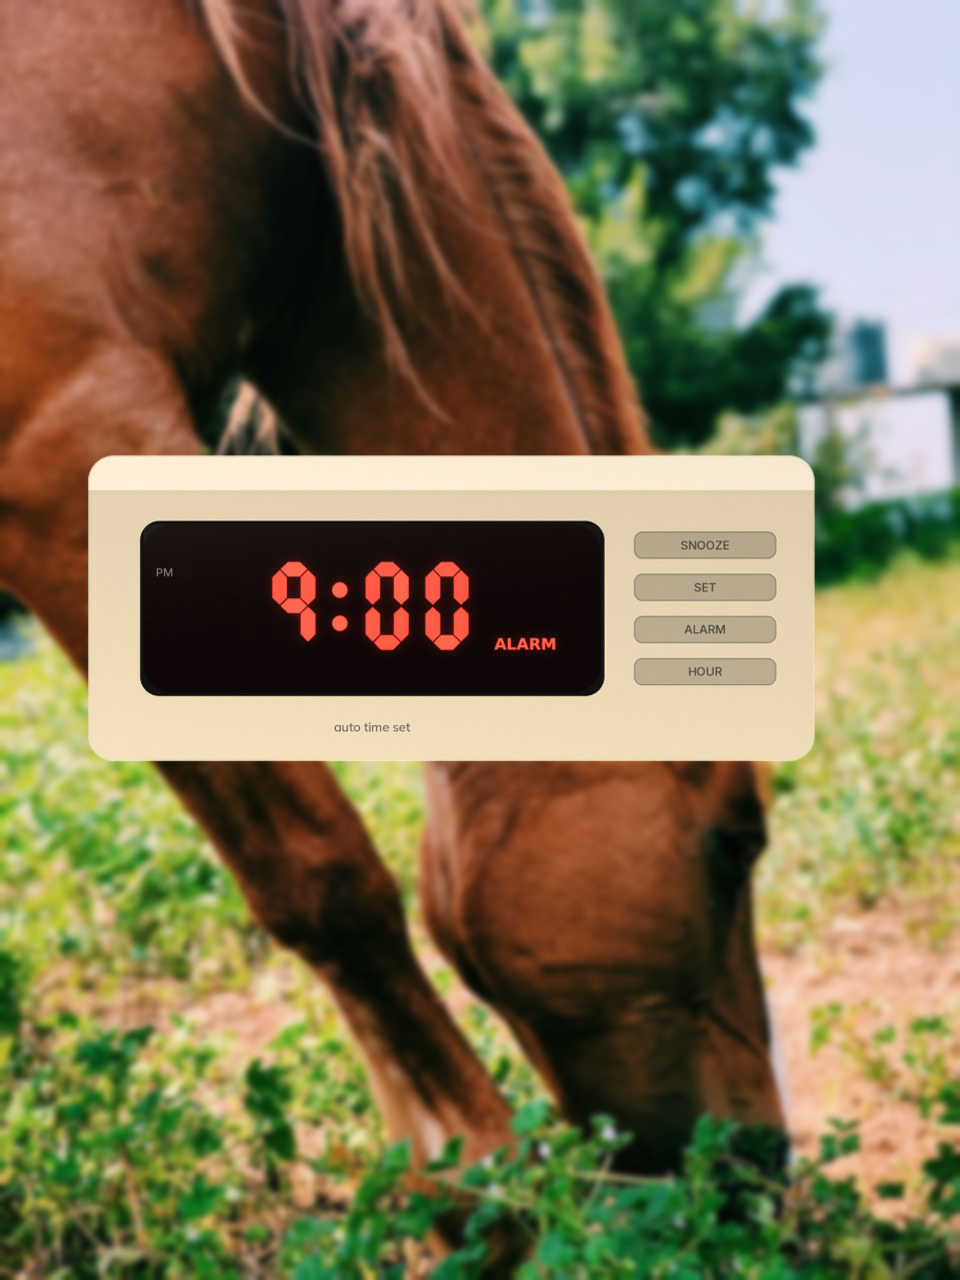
9.00
